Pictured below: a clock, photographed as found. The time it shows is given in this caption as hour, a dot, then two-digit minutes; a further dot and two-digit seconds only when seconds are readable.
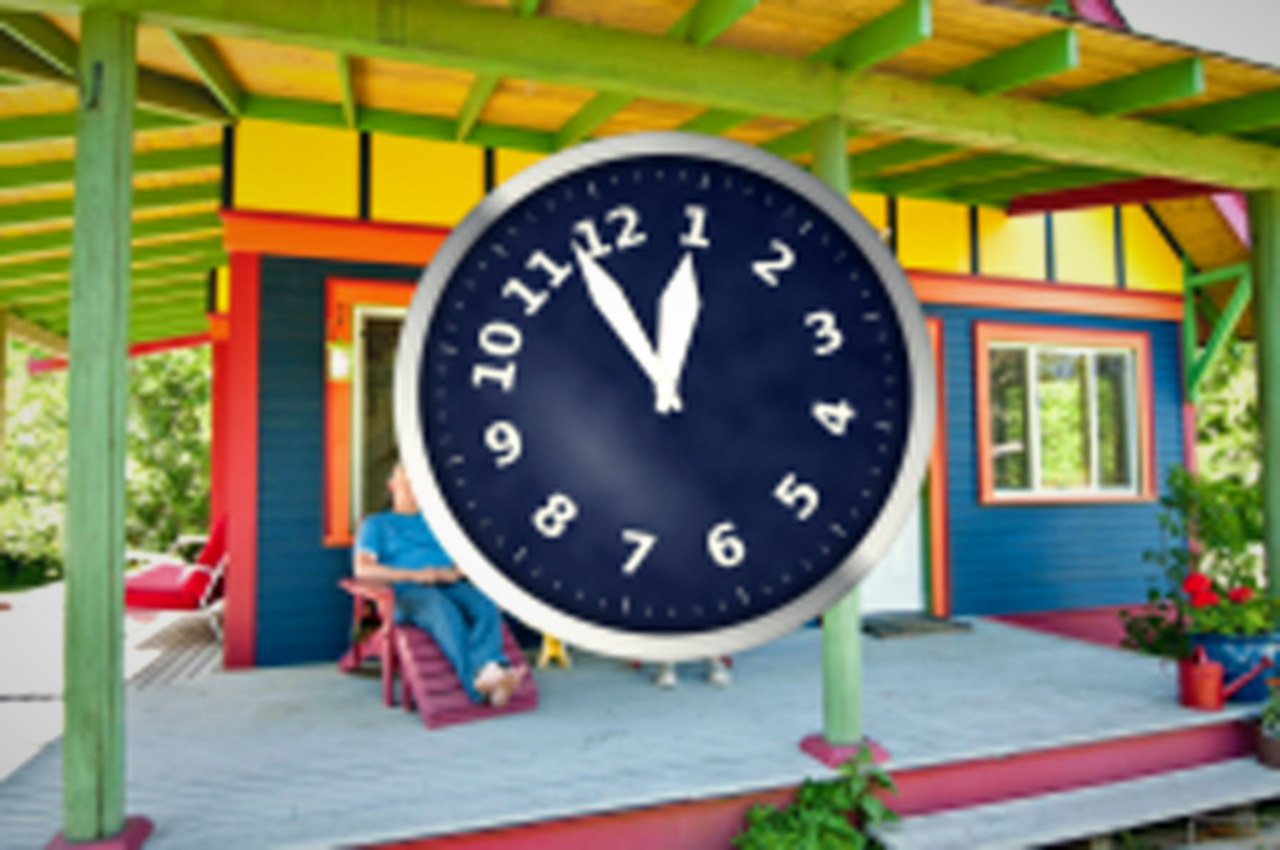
12.58
